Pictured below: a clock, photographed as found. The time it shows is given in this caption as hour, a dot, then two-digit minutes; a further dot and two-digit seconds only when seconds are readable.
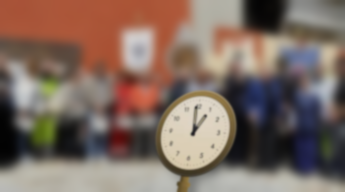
12.59
